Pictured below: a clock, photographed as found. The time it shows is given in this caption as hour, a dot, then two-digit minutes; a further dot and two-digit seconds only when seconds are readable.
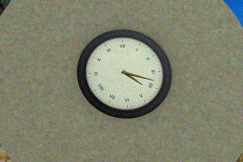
4.18
